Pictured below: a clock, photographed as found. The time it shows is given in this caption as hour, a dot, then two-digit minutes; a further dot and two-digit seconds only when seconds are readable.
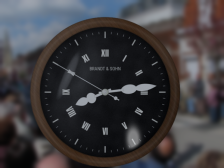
8.13.50
